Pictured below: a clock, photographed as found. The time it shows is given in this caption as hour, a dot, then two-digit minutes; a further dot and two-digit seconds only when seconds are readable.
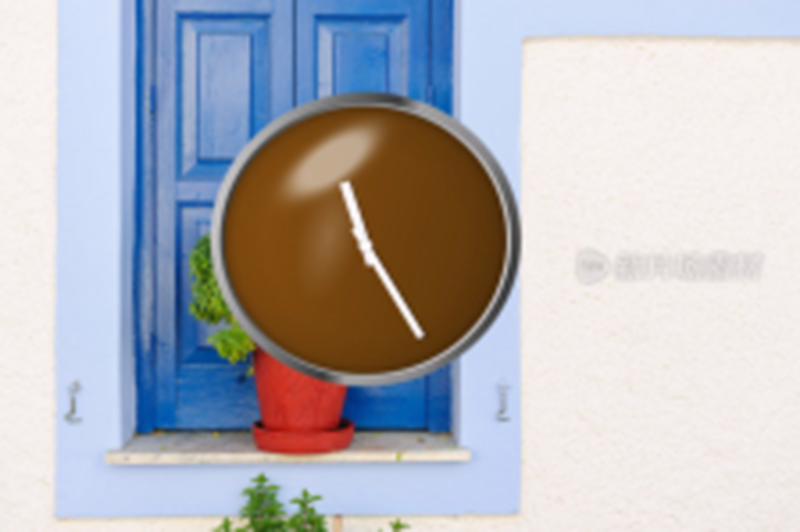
11.25
